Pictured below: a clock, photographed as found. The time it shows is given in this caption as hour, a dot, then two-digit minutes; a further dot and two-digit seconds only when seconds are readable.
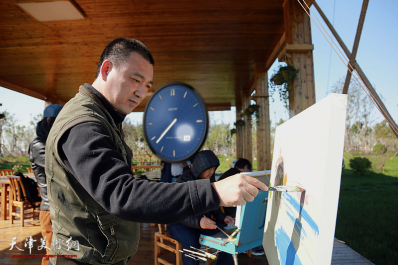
7.38
